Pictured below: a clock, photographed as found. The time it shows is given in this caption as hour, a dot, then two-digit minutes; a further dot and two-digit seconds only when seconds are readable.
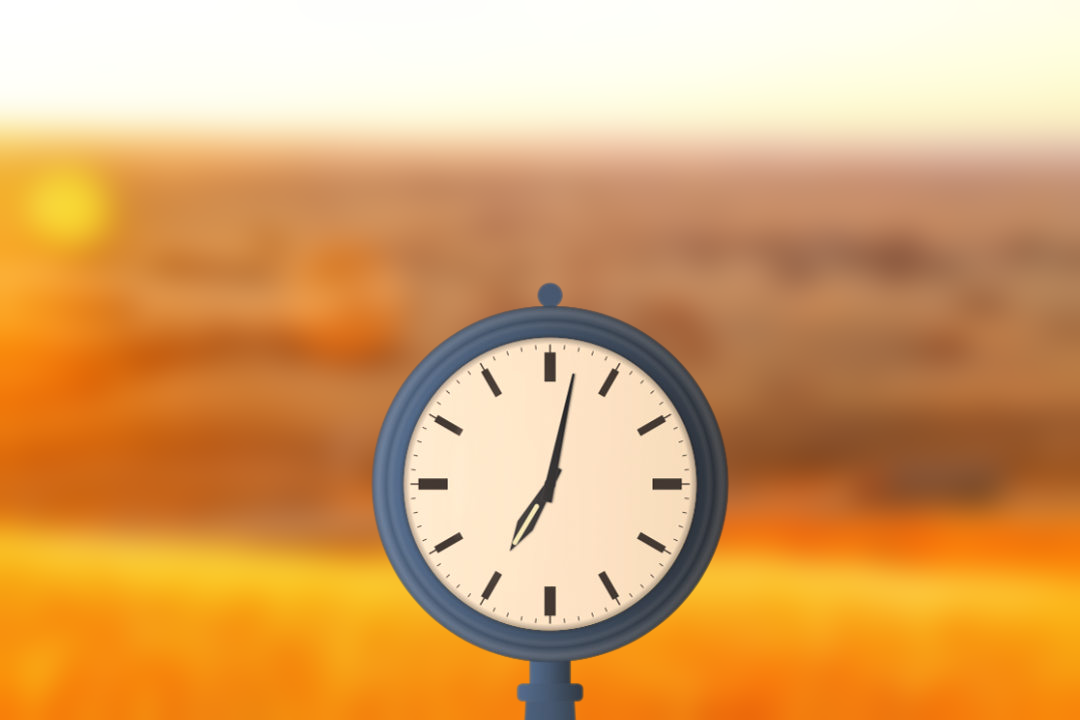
7.02
